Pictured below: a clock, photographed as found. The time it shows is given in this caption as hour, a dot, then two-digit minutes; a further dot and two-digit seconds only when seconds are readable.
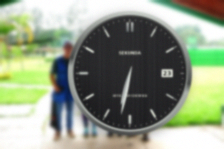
6.32
